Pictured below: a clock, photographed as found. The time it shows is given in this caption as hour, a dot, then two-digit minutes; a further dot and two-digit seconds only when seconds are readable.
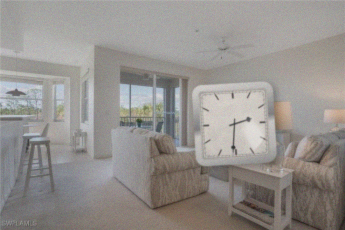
2.31
